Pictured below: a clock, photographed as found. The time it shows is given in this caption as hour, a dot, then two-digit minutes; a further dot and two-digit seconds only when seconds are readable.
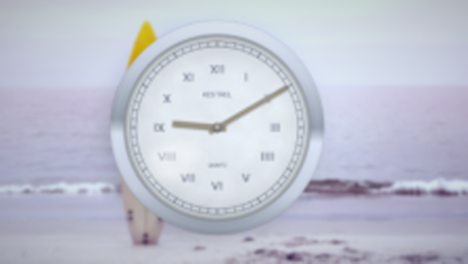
9.10
